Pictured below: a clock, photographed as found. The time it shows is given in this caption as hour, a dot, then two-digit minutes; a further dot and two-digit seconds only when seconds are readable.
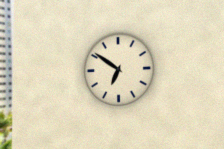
6.51
